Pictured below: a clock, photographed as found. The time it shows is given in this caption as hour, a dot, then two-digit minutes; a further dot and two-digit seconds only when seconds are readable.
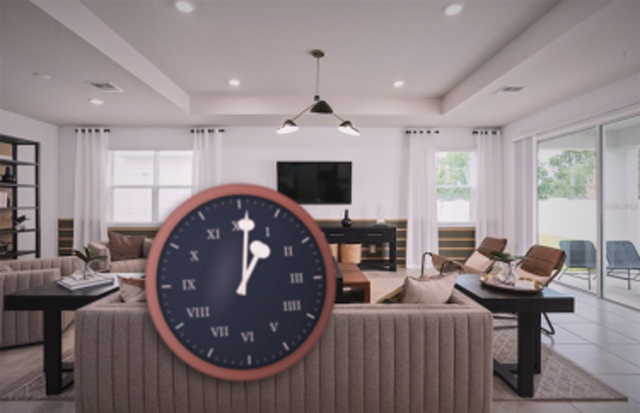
1.01
